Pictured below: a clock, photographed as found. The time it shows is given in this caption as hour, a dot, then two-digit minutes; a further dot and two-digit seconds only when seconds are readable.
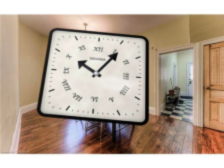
10.06
